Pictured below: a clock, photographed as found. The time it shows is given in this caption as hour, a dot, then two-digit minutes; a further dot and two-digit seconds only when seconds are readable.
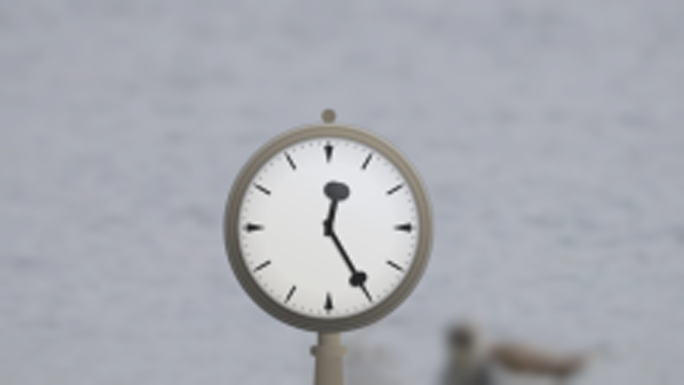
12.25
